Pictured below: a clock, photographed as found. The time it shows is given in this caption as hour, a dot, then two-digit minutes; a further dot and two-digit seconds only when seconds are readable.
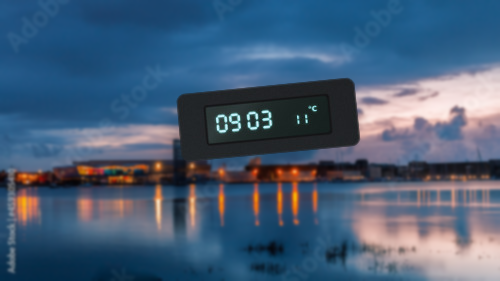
9.03
